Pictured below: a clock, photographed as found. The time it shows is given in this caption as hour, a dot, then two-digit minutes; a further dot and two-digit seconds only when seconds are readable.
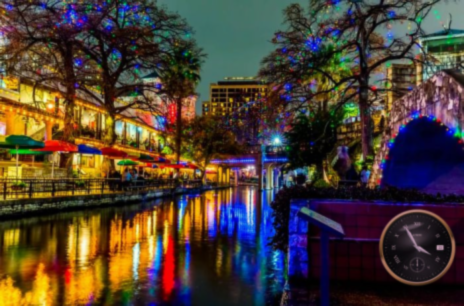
3.55
